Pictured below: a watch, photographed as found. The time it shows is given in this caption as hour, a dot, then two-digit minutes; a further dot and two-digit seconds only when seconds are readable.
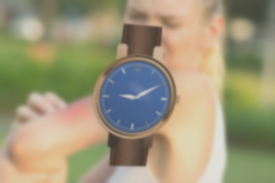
9.10
